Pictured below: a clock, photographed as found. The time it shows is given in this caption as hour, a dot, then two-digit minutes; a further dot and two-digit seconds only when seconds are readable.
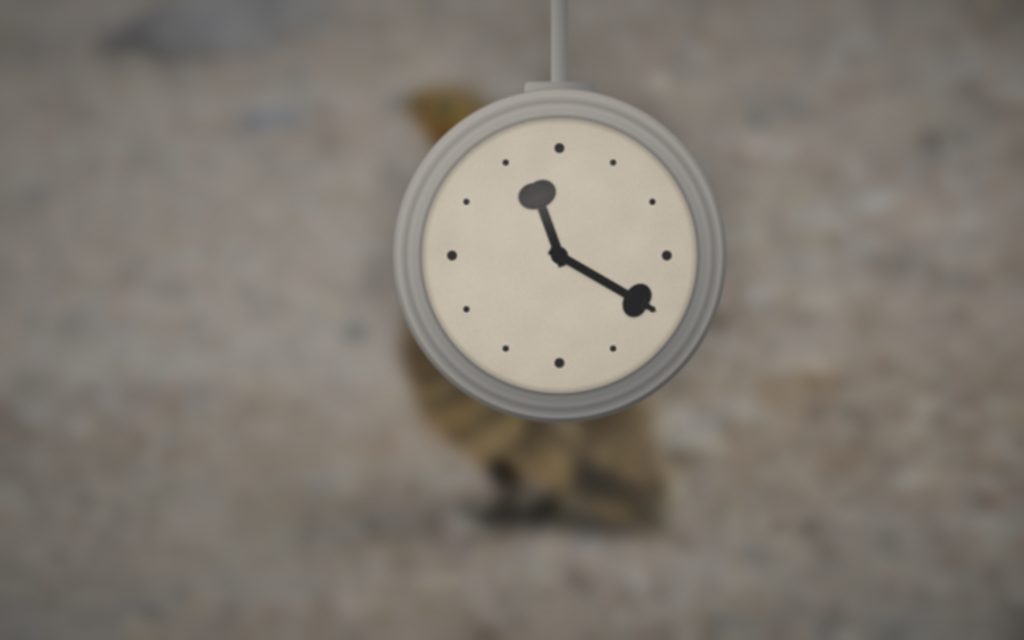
11.20
